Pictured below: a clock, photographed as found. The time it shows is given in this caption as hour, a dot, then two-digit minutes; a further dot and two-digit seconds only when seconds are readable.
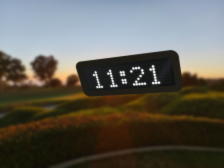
11.21
